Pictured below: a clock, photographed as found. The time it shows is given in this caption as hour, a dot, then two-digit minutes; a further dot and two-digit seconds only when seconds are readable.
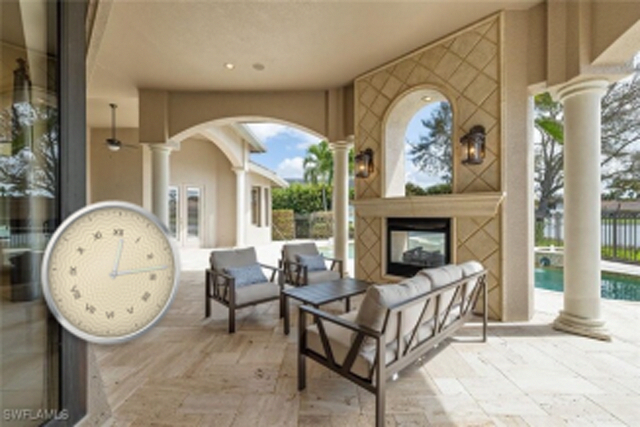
12.13
